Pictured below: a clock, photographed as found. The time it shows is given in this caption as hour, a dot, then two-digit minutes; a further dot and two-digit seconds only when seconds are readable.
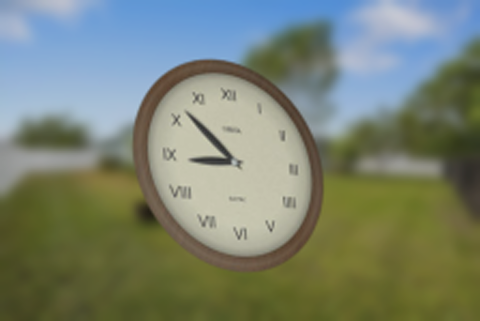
8.52
